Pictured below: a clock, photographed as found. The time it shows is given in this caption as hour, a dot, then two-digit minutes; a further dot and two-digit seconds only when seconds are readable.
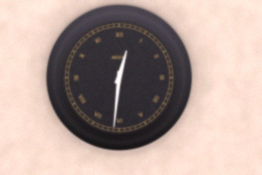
12.31
